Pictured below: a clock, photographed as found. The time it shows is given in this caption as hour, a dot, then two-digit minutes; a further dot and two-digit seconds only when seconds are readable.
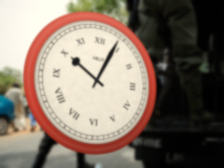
10.04
